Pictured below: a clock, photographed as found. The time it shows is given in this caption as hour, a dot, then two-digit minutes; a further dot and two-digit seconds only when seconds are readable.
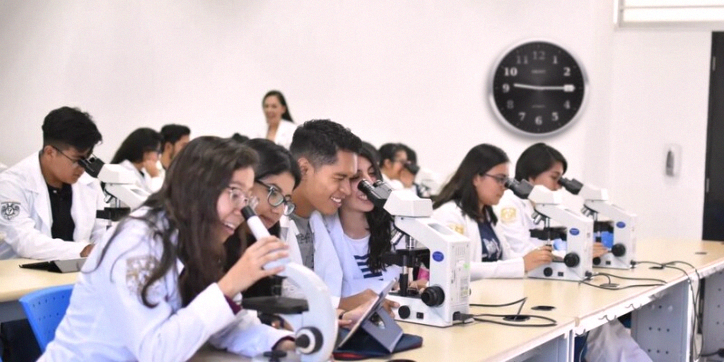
9.15
